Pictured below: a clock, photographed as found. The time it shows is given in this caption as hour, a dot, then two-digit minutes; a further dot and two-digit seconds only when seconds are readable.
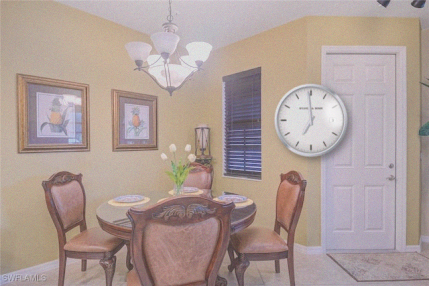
6.59
